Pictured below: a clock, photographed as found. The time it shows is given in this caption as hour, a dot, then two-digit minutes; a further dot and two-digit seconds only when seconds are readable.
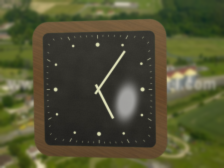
5.06
